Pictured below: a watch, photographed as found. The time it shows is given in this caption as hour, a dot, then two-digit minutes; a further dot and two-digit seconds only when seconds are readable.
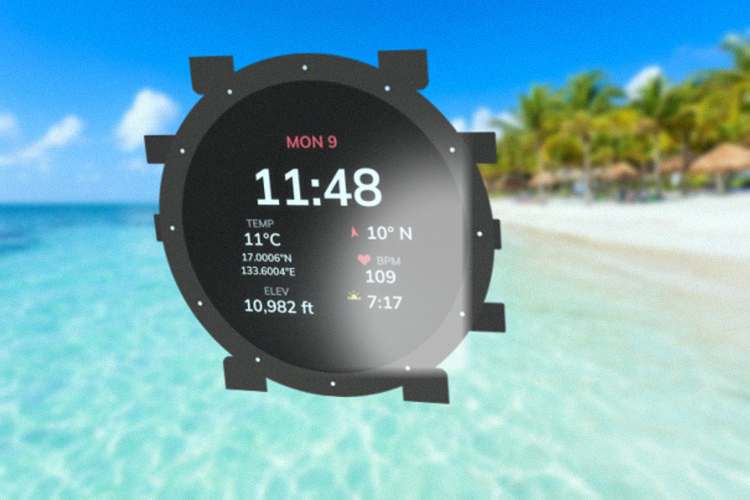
11.48
